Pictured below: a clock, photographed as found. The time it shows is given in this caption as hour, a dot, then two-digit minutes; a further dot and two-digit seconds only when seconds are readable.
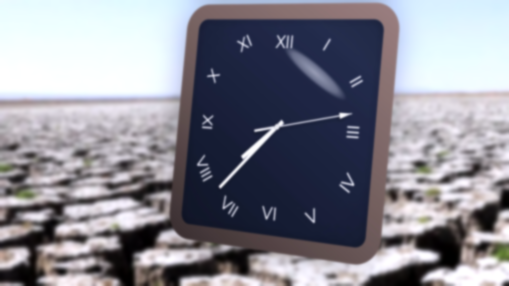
7.37.13
